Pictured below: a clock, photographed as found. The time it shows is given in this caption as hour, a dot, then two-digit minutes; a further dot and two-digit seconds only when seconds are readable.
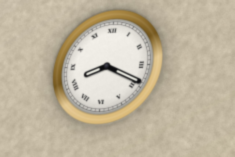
8.19
